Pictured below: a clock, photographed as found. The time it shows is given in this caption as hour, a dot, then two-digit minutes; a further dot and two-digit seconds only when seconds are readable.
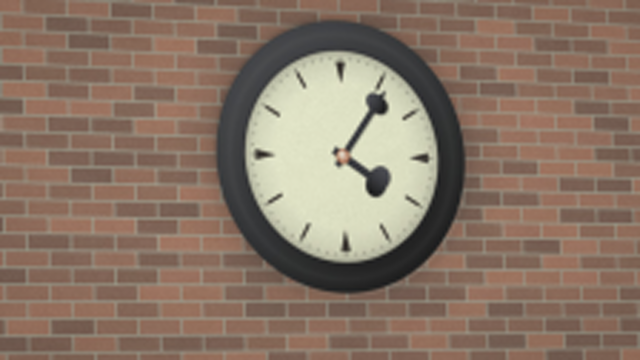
4.06
